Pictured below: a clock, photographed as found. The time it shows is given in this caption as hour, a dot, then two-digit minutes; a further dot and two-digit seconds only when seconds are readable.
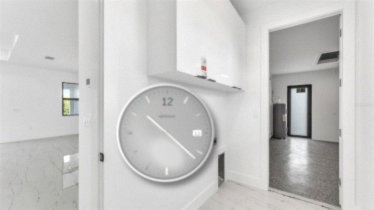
10.22
